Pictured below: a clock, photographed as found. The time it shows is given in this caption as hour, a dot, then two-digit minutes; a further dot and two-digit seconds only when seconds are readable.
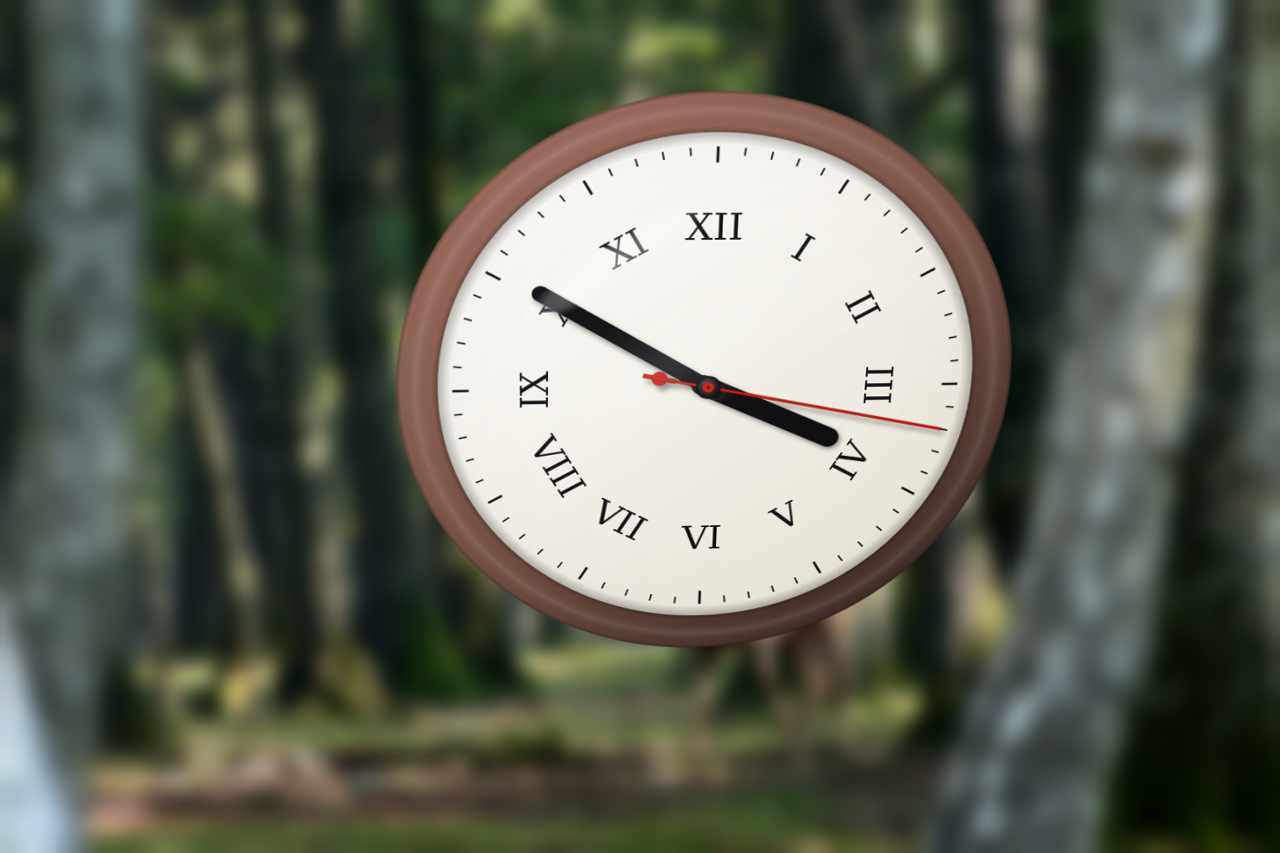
3.50.17
